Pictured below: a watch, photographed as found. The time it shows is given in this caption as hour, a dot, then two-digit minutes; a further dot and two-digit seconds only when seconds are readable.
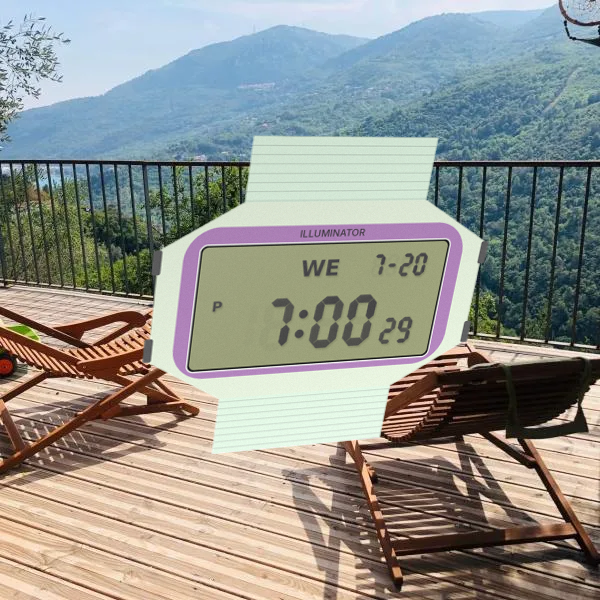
7.00.29
